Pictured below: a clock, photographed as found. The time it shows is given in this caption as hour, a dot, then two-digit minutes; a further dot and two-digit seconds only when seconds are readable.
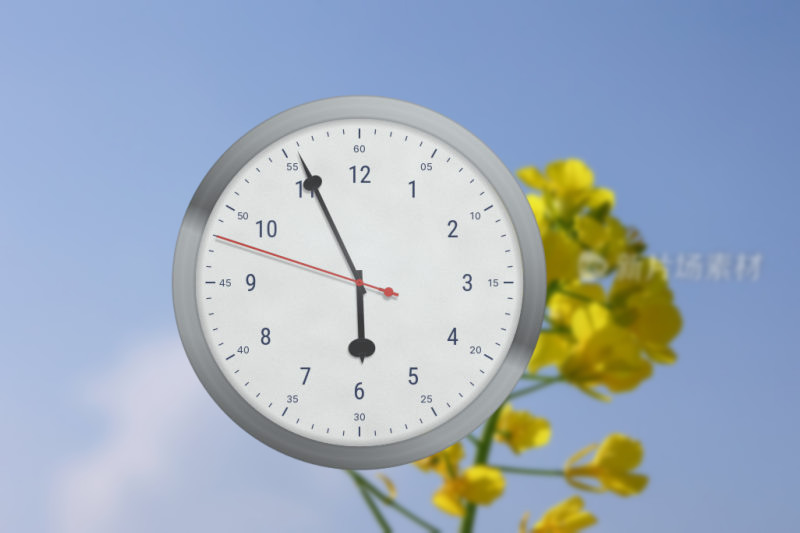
5.55.48
